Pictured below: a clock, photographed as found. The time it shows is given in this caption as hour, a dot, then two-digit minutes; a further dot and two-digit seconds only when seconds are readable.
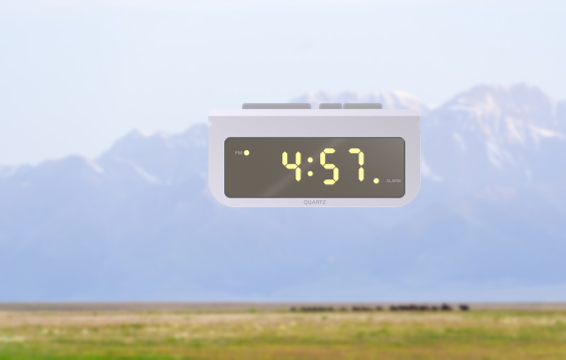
4.57
